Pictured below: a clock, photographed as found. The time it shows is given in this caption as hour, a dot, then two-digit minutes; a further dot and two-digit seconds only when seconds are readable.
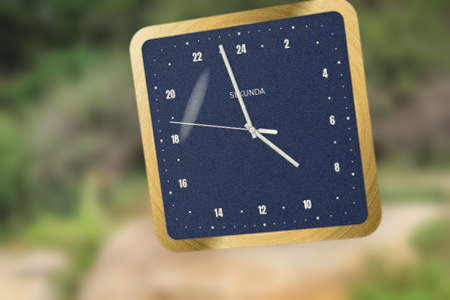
8.57.47
